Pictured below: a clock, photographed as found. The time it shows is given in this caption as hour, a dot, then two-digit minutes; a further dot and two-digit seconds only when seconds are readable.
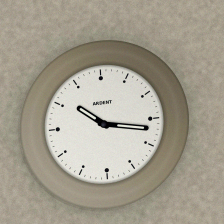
10.17
